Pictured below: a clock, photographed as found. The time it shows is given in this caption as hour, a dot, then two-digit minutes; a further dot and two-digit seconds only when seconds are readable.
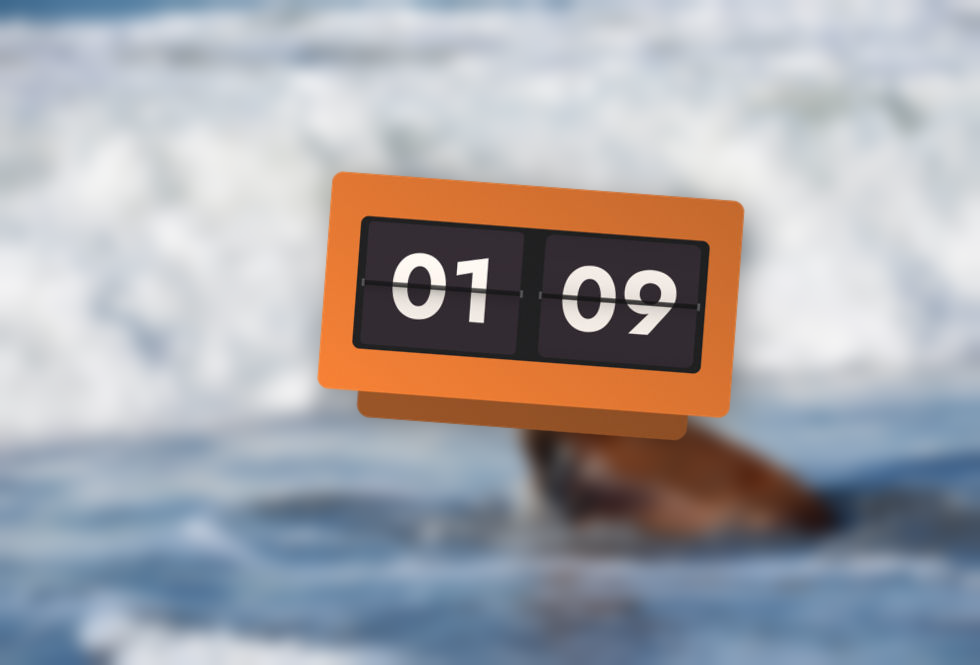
1.09
